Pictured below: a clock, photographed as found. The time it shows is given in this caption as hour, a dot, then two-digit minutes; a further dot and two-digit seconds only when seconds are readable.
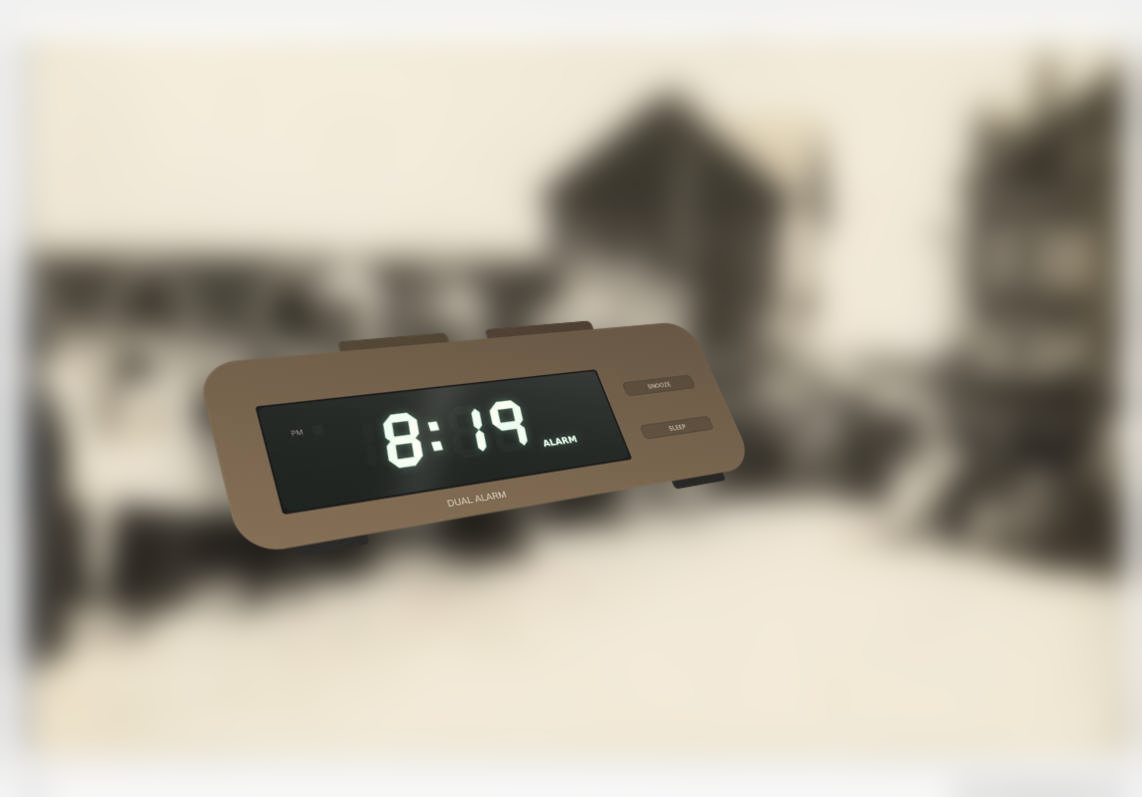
8.19
